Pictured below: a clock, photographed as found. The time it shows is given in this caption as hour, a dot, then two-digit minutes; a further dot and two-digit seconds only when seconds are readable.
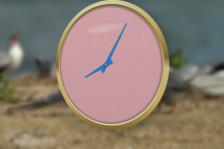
8.05
